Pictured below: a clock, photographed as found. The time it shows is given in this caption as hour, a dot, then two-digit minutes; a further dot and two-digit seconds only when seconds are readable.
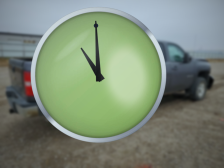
11.00
